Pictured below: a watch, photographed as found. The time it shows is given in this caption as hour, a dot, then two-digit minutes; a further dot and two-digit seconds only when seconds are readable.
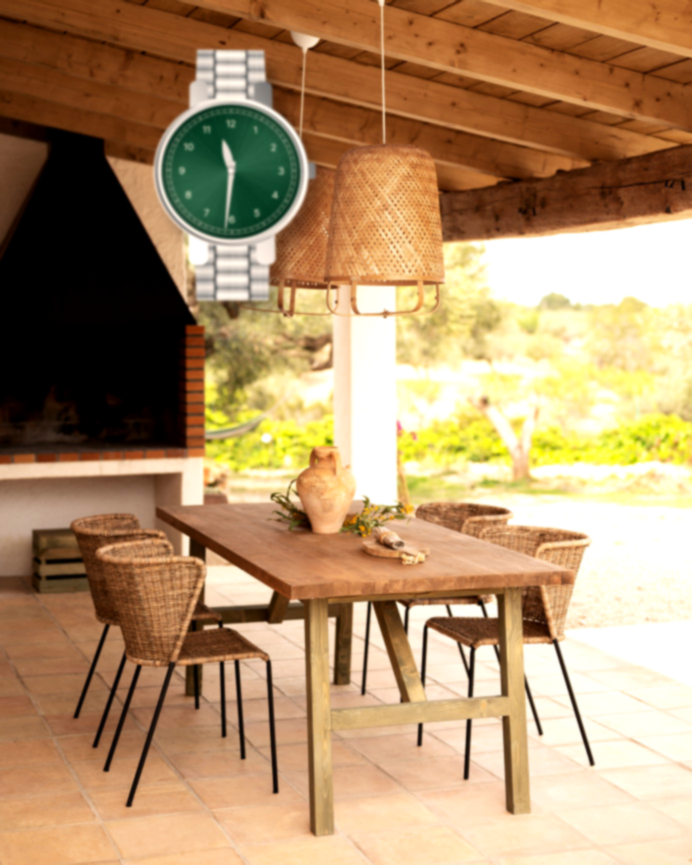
11.31
